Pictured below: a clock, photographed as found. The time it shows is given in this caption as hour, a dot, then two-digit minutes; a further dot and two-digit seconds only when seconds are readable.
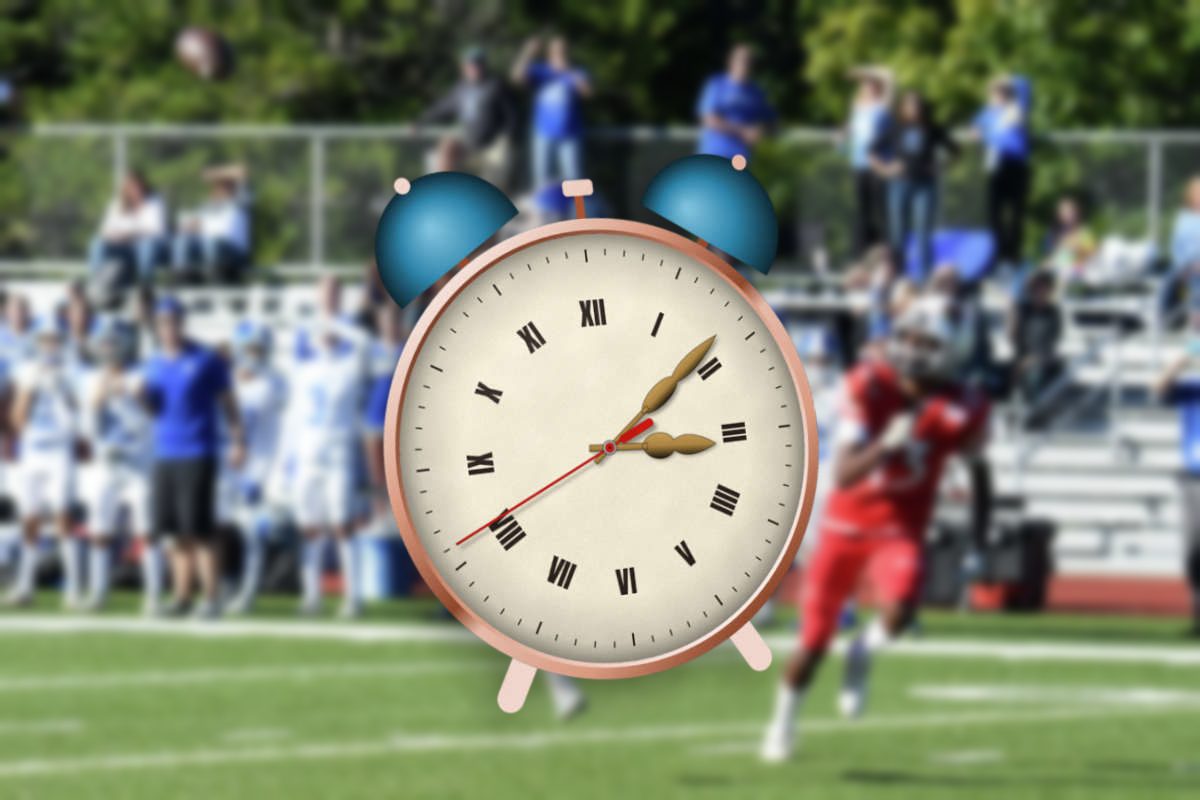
3.08.41
